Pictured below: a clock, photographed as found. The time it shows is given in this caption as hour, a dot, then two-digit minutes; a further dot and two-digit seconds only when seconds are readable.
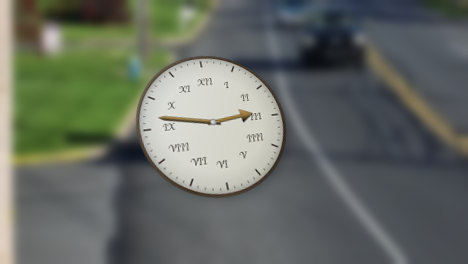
2.47
